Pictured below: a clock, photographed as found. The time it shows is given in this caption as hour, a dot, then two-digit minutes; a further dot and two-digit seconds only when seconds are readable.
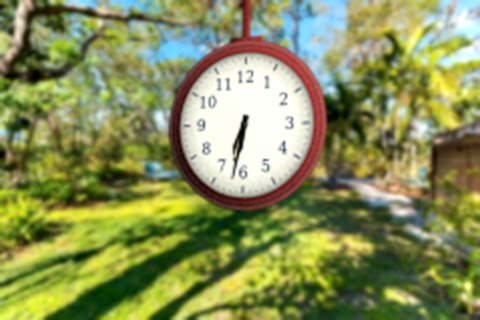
6.32
